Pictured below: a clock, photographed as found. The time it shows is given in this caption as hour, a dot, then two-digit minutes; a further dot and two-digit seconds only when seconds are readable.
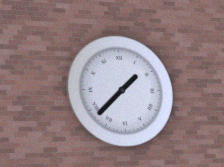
1.38
